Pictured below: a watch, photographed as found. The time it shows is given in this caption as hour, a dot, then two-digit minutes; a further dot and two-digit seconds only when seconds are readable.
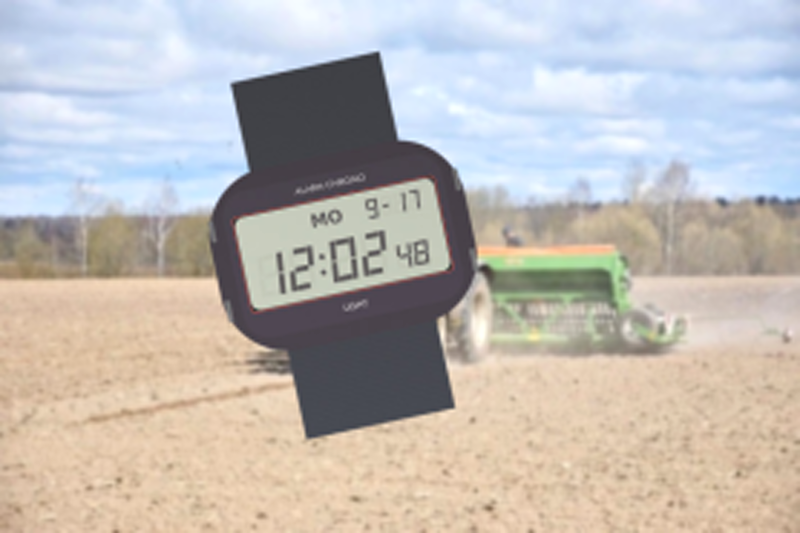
12.02.48
